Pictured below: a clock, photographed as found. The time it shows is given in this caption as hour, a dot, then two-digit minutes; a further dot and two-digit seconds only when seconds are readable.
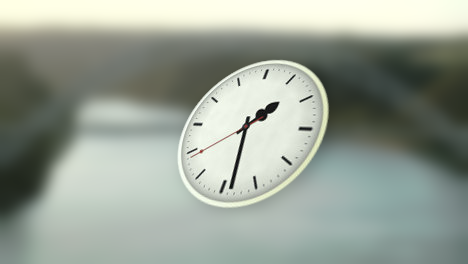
1.28.39
